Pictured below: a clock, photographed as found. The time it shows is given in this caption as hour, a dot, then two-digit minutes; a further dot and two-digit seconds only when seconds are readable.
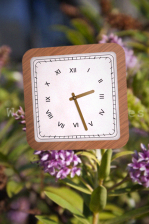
2.27
